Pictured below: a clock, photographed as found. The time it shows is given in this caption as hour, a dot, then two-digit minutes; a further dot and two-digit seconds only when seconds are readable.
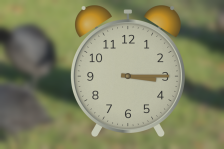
3.15
